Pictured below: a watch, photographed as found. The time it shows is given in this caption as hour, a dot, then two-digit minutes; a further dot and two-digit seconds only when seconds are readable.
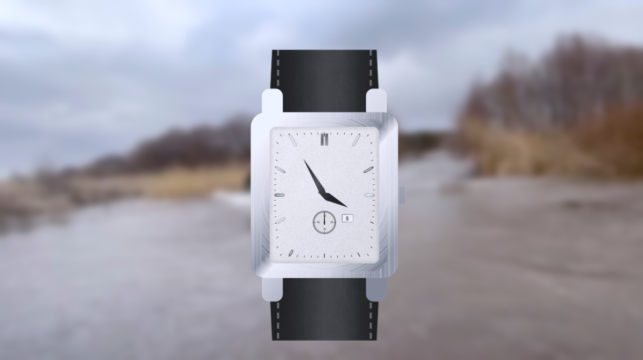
3.55
